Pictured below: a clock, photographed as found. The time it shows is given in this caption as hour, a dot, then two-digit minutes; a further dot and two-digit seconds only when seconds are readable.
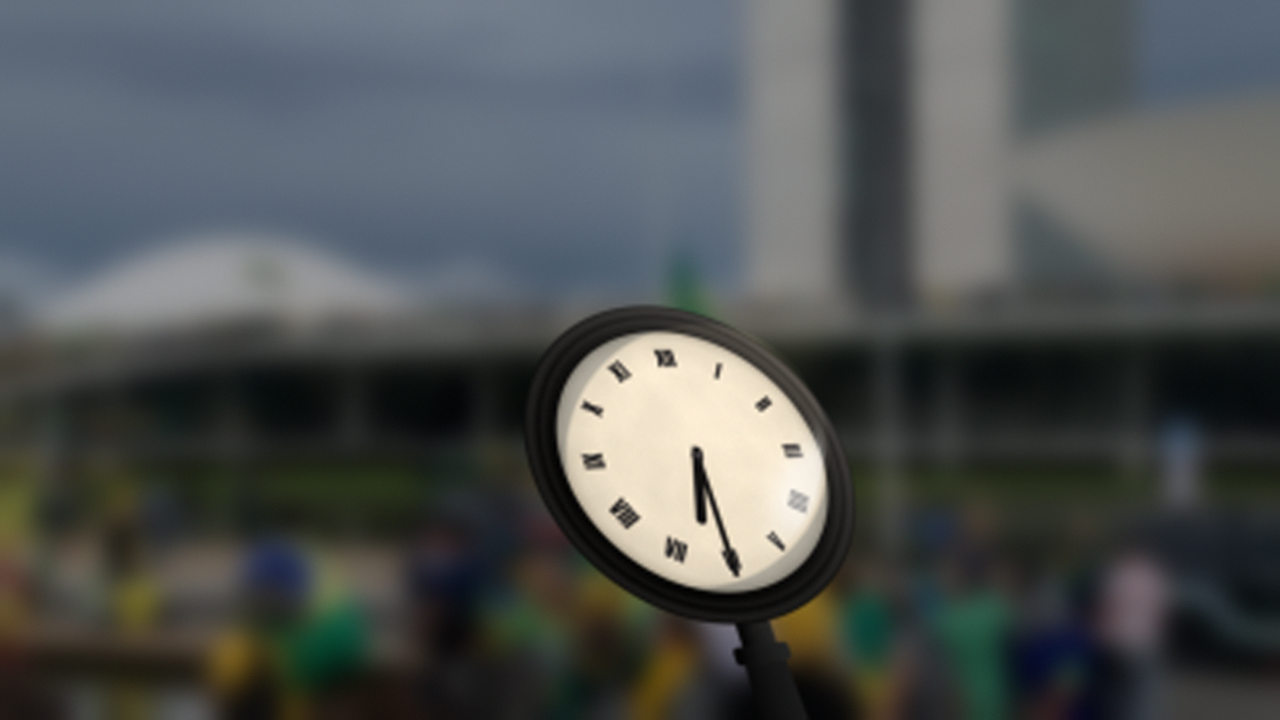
6.30
